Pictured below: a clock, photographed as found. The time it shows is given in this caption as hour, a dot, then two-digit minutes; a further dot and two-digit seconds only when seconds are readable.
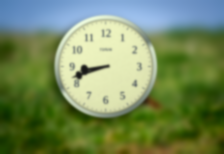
8.42
